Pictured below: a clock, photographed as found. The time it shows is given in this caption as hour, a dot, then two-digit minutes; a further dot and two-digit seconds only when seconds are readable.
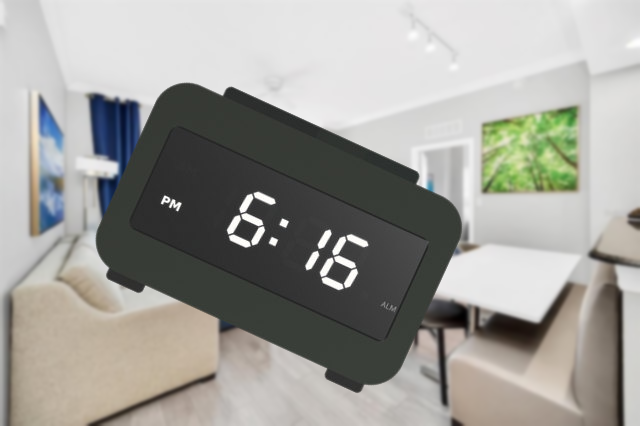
6.16
